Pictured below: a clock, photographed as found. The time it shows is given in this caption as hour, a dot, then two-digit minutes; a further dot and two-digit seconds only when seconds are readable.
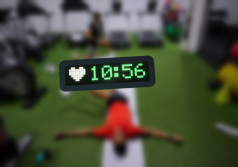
10.56
